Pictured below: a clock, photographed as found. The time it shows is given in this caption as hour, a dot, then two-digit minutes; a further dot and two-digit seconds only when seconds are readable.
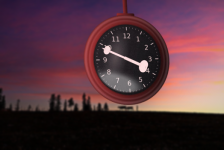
3.49
